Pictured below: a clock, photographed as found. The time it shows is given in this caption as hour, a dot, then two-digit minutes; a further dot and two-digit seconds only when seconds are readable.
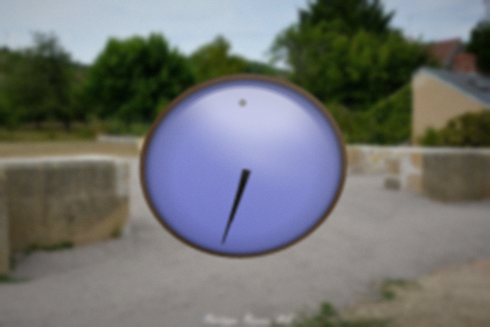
6.33
